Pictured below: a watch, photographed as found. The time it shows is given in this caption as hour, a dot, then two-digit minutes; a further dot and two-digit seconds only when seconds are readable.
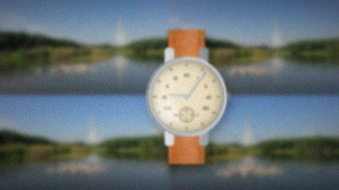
9.06
